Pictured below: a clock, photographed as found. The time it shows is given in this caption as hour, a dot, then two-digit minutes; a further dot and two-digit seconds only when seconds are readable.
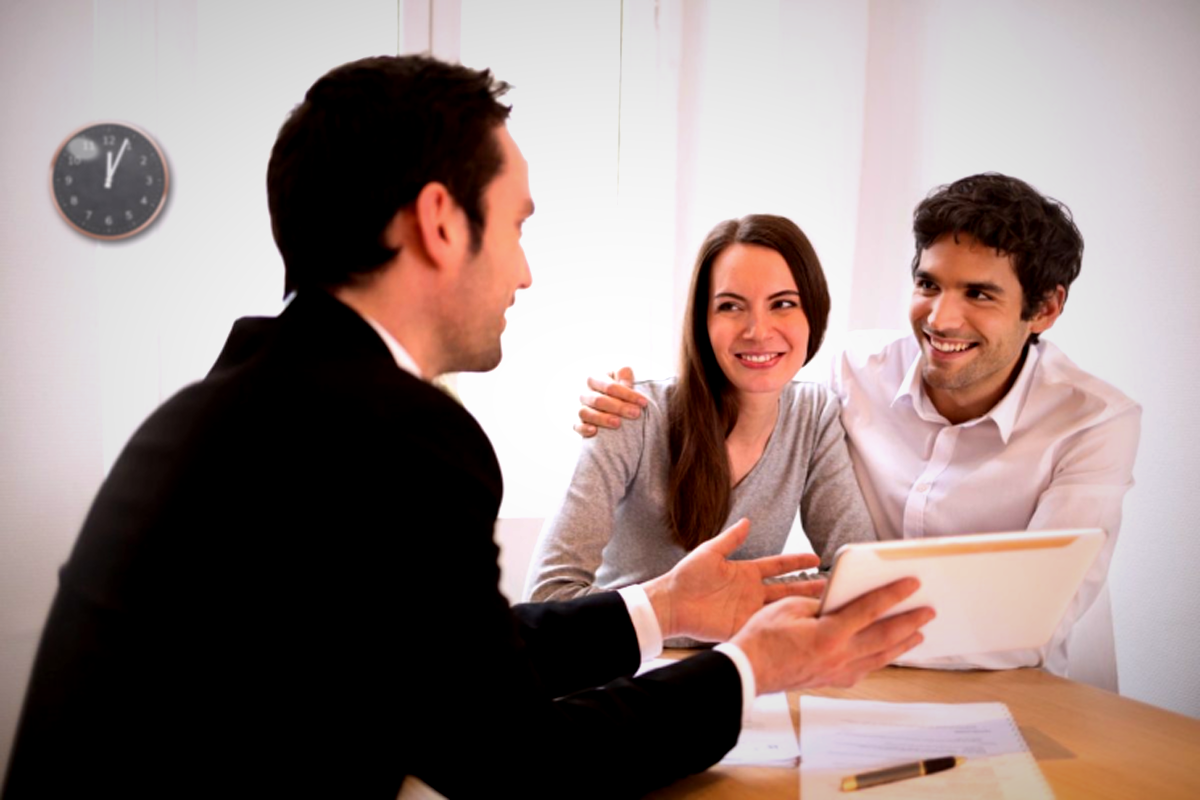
12.04
